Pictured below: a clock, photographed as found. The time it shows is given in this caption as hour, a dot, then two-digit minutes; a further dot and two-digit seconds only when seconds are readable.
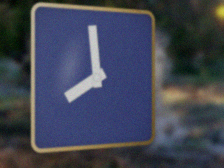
7.59
